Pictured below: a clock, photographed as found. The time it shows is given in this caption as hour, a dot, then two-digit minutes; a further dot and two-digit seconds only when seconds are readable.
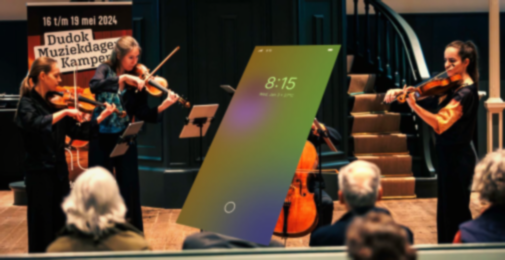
8.15
